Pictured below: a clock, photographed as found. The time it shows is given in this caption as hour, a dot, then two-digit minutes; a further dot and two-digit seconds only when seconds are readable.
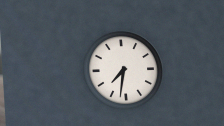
7.32
